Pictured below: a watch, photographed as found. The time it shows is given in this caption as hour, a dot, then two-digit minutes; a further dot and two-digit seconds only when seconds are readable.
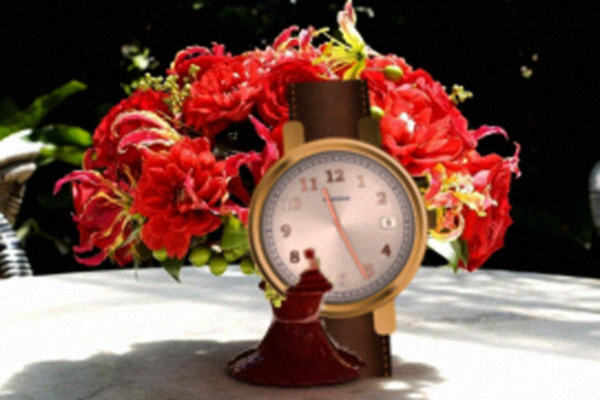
11.26
